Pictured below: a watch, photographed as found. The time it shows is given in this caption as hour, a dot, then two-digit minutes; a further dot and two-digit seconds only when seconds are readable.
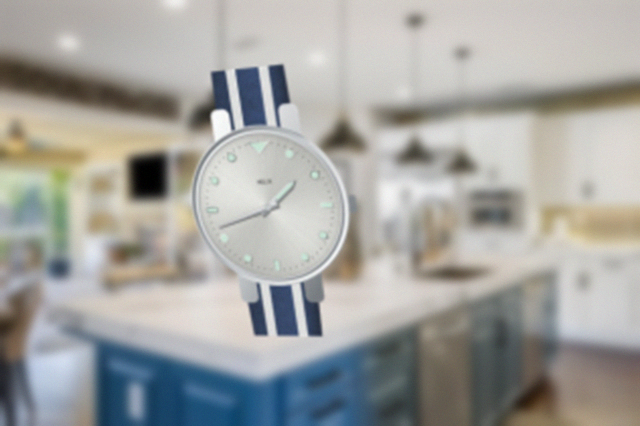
1.42
